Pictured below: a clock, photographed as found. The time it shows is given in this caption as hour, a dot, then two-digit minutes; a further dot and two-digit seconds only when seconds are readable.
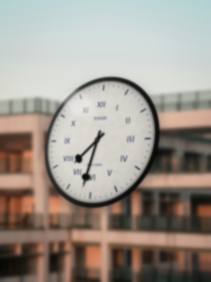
7.32
